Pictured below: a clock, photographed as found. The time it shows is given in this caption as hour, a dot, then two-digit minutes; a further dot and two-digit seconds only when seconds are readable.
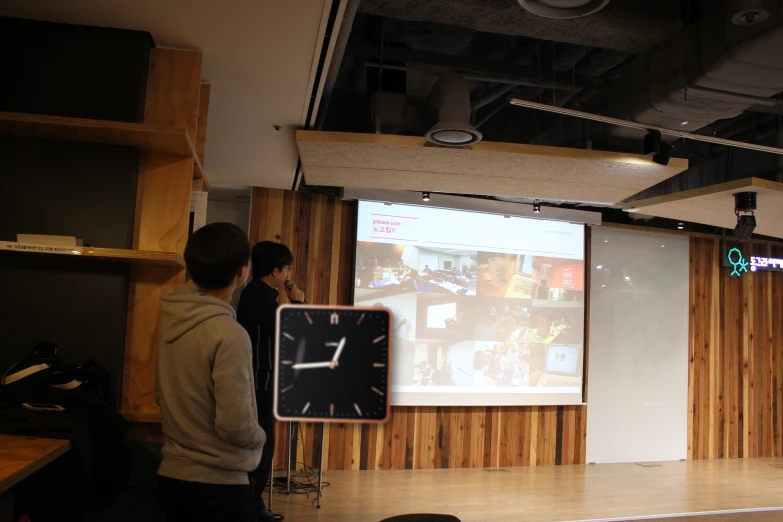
12.44
